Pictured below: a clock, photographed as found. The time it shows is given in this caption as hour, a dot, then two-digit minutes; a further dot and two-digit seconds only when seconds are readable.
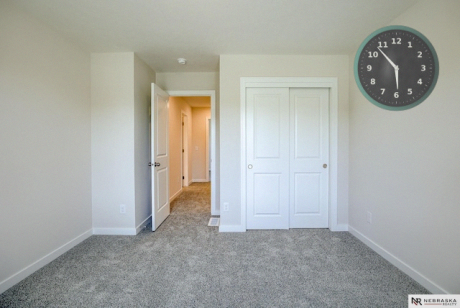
5.53
